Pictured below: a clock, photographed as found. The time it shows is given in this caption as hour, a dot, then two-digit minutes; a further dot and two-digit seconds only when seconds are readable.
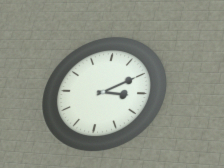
3.10
